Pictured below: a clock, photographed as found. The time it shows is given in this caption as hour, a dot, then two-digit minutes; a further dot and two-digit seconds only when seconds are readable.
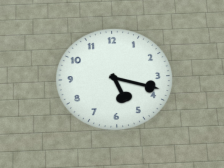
5.18
